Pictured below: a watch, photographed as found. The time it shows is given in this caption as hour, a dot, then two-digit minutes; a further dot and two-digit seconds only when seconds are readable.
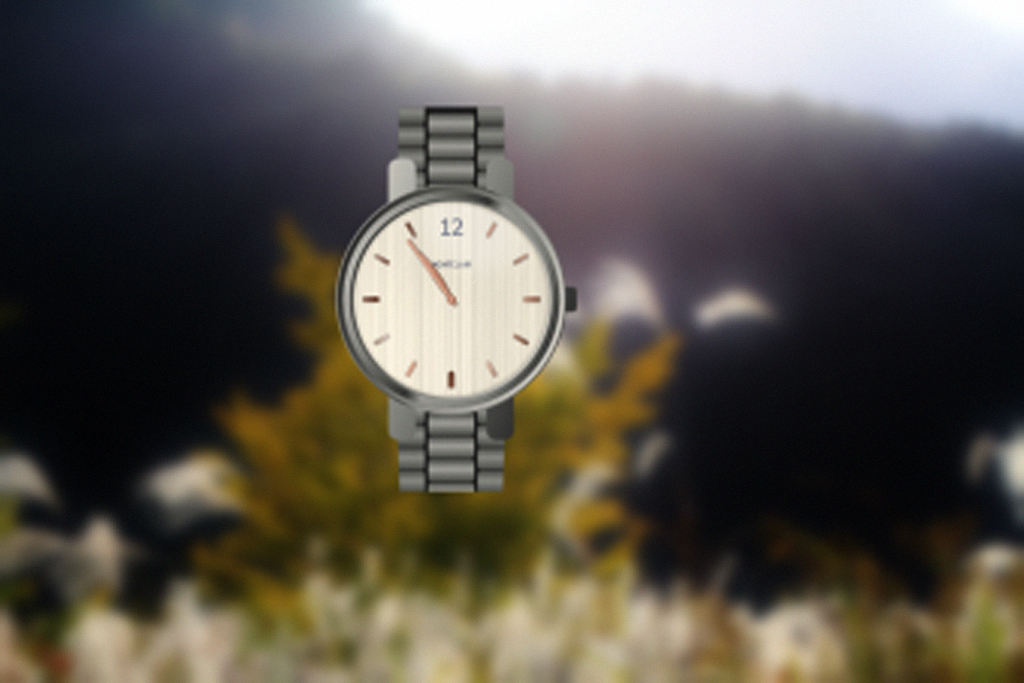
10.54
